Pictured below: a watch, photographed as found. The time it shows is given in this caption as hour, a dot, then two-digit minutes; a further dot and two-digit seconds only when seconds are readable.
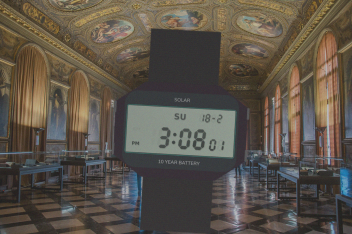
3.08.01
